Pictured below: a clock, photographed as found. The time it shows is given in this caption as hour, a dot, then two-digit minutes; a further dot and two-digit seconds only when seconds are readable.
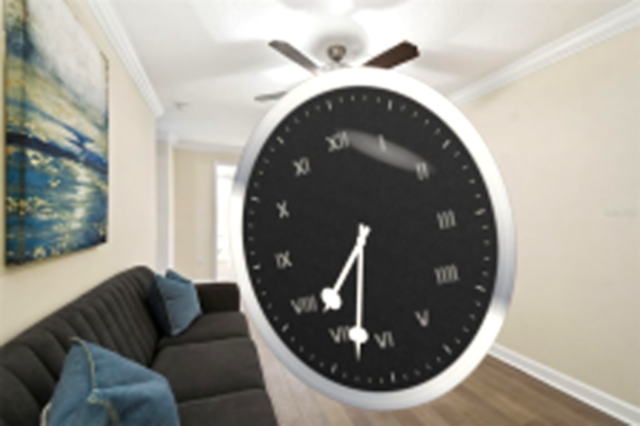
7.33
